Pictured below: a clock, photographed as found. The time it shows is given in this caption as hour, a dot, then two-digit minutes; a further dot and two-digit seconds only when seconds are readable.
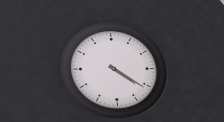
4.21
